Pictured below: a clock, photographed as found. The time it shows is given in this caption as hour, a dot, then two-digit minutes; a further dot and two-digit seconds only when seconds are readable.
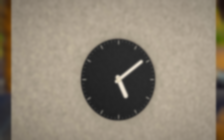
5.09
